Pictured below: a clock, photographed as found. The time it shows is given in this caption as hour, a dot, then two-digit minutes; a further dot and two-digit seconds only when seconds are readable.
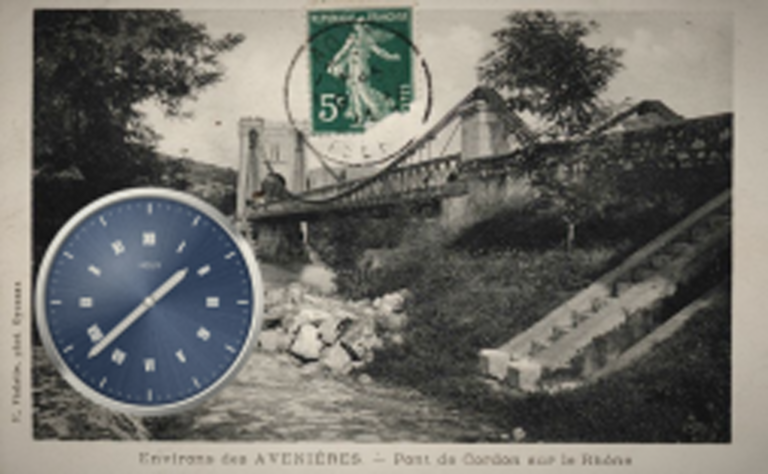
1.38
